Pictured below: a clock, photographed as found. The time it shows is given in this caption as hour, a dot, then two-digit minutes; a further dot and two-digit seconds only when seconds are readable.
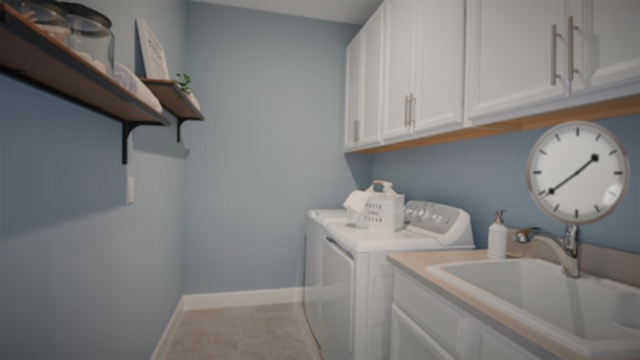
1.39
